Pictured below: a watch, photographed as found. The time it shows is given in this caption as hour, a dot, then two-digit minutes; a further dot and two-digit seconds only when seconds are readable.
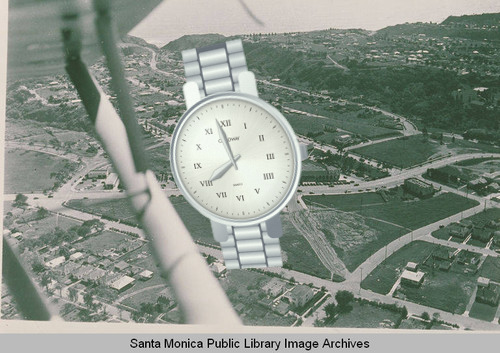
7.58
